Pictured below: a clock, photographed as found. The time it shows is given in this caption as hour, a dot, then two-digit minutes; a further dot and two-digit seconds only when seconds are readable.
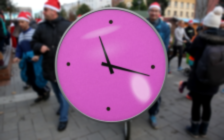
11.17
